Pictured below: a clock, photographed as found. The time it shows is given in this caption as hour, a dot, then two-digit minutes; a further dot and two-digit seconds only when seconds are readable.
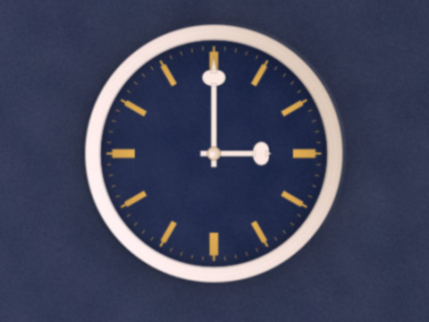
3.00
